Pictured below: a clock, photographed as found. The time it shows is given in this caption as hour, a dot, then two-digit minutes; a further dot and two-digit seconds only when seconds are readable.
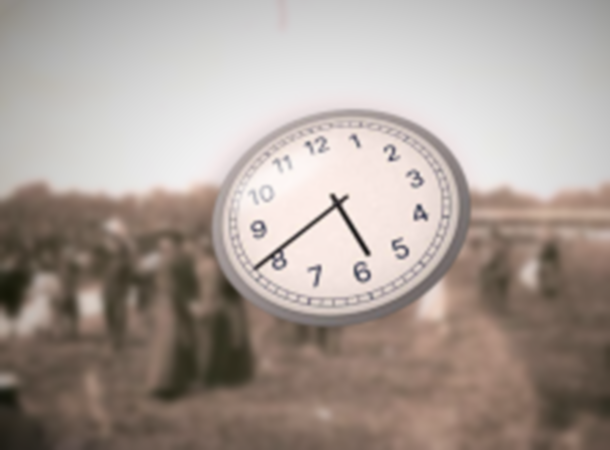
5.41
